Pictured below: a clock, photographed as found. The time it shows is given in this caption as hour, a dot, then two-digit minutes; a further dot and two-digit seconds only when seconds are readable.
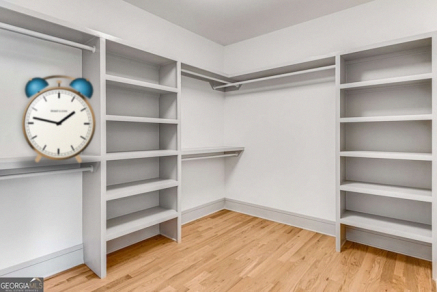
1.47
